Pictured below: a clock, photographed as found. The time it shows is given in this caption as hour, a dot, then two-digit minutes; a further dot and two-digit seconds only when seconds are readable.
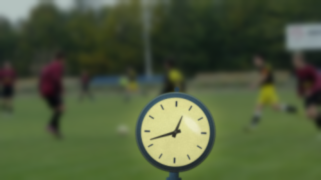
12.42
